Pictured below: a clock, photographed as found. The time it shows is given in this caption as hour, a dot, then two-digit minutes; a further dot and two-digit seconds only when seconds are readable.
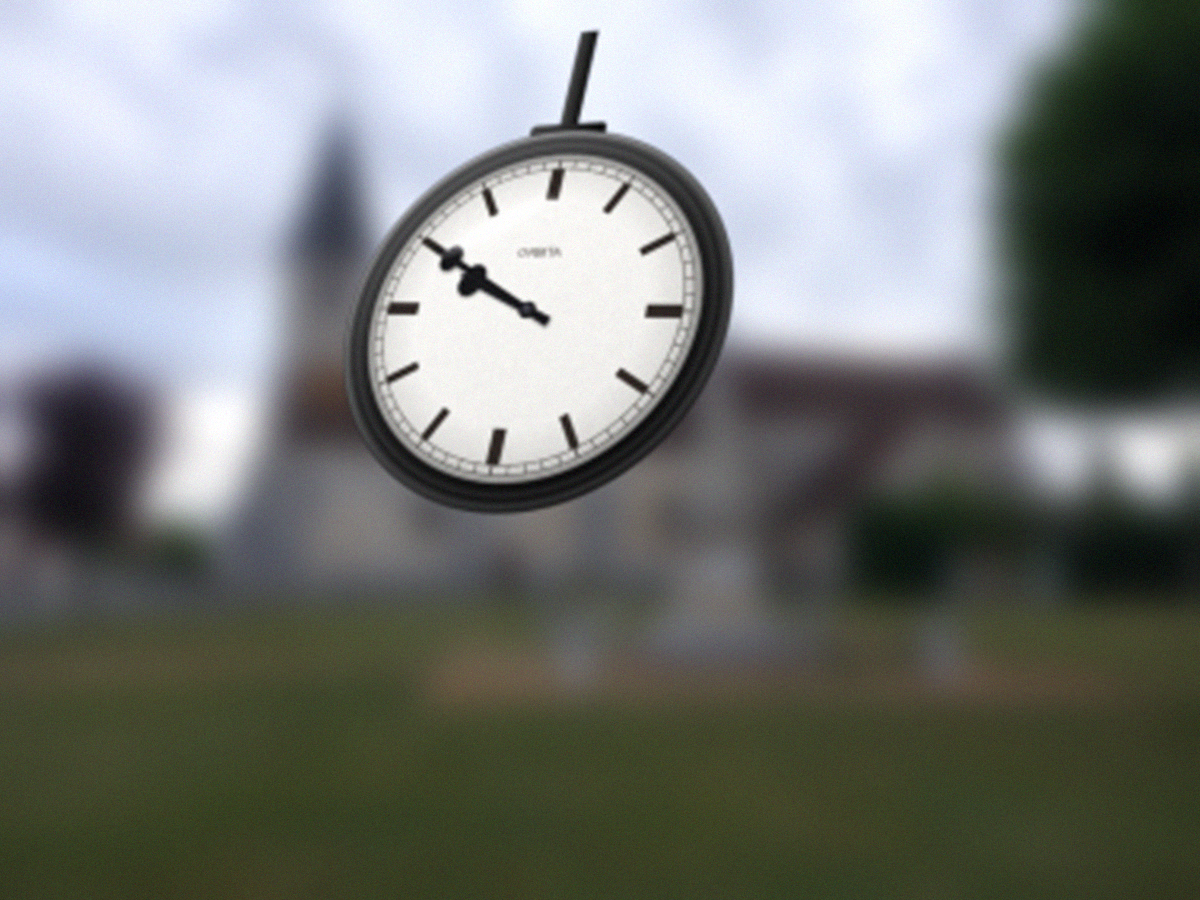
9.50
